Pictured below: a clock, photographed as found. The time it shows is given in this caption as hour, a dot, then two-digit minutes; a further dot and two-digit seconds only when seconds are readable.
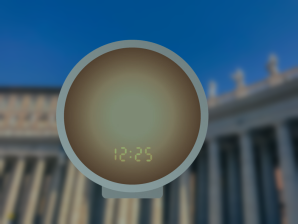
12.25
